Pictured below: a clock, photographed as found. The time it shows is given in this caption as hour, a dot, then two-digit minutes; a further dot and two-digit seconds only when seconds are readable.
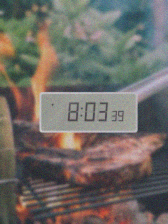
8.03.39
